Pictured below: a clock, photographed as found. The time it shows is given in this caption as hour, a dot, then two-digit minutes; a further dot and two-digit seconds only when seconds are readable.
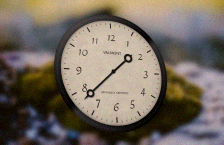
1.38
